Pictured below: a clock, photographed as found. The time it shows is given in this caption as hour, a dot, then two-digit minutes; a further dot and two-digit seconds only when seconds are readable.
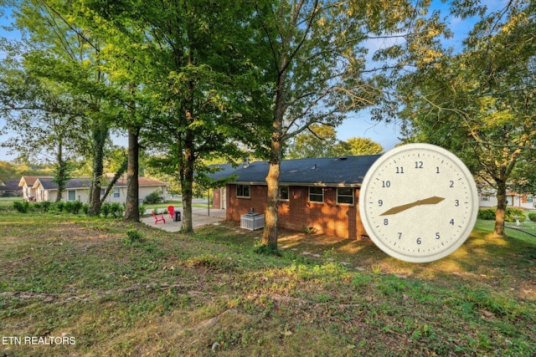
2.42
